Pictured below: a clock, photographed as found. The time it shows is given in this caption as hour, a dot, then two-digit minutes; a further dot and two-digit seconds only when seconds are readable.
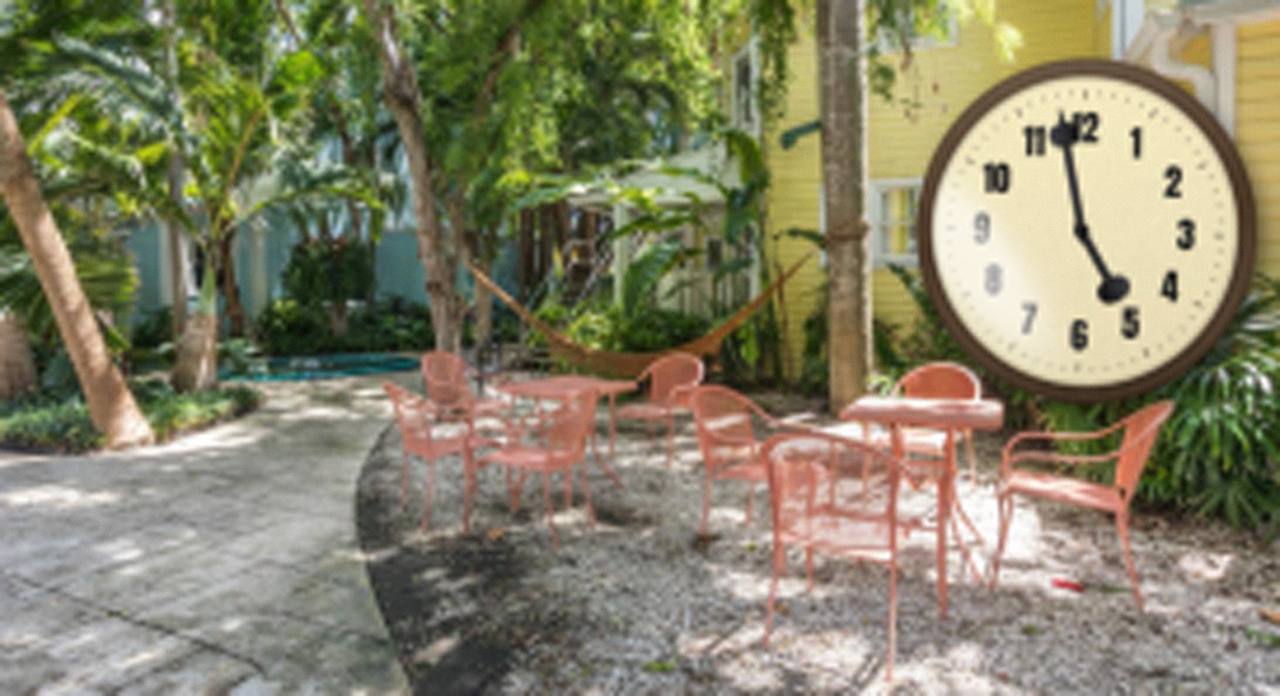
4.58
